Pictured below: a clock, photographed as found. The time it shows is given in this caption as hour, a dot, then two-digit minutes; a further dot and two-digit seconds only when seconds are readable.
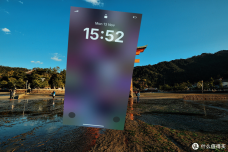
15.52
